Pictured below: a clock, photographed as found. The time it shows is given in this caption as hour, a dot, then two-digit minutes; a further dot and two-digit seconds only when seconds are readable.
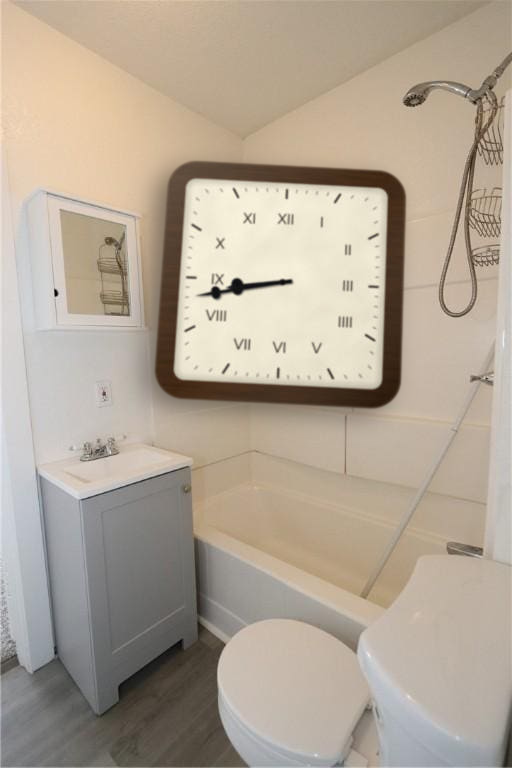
8.43
